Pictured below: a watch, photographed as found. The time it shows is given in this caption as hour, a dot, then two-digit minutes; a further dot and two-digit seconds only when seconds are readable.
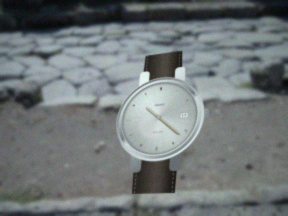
10.22
